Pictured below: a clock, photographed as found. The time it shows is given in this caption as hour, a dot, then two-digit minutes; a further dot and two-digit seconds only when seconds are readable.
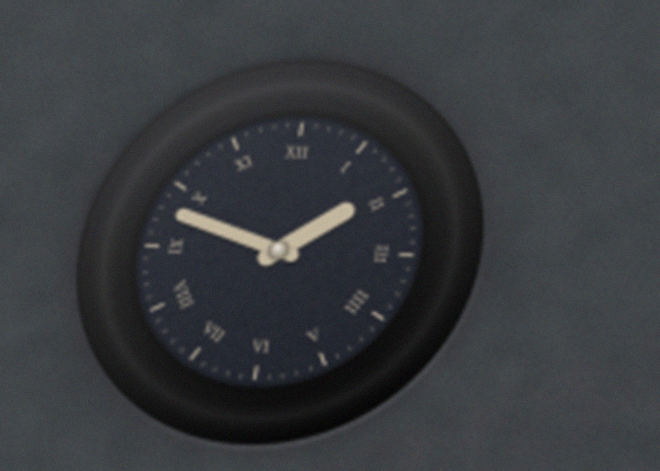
1.48
